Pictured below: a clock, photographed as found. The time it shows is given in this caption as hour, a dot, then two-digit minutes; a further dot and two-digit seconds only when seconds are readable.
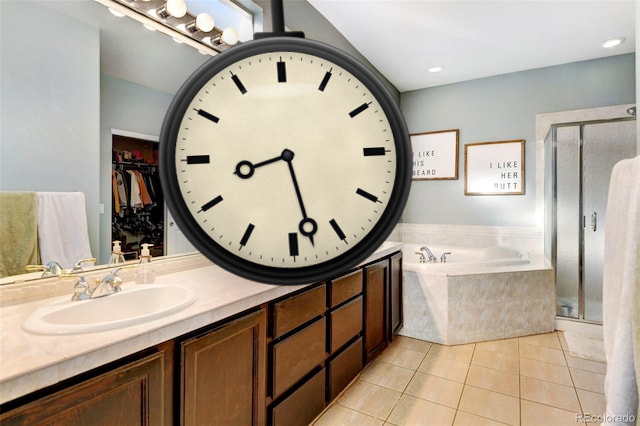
8.28
